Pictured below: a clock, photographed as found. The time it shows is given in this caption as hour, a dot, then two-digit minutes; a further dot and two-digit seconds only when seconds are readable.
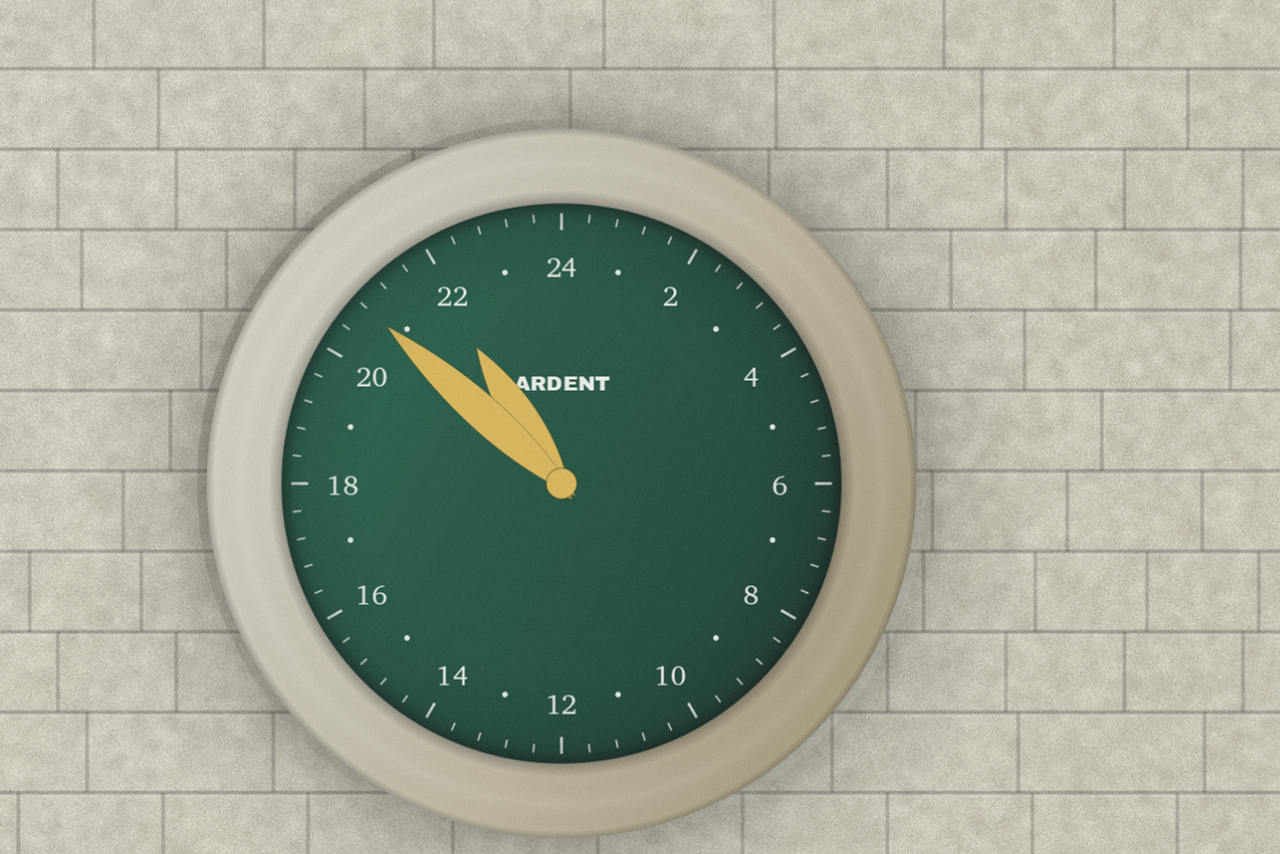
21.52
